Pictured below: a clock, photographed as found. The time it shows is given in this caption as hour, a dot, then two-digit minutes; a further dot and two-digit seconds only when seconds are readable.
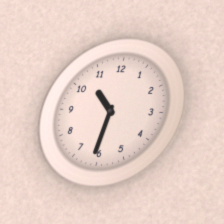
10.31
